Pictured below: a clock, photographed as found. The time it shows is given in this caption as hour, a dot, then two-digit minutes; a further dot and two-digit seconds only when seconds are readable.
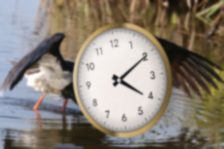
4.10
